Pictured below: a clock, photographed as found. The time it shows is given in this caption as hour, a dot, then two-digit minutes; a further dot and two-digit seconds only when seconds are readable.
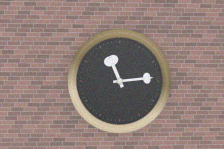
11.14
